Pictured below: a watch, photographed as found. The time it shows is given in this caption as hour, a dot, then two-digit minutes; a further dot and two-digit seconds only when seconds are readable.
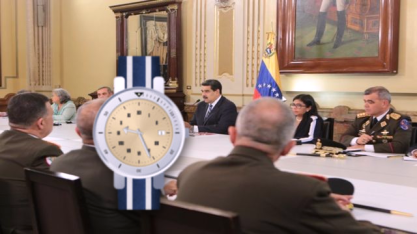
9.26
